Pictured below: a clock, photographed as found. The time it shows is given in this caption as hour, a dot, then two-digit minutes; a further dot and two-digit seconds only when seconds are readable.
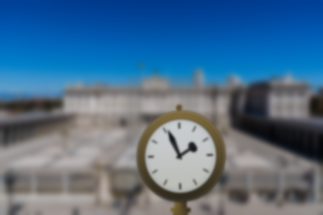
1.56
